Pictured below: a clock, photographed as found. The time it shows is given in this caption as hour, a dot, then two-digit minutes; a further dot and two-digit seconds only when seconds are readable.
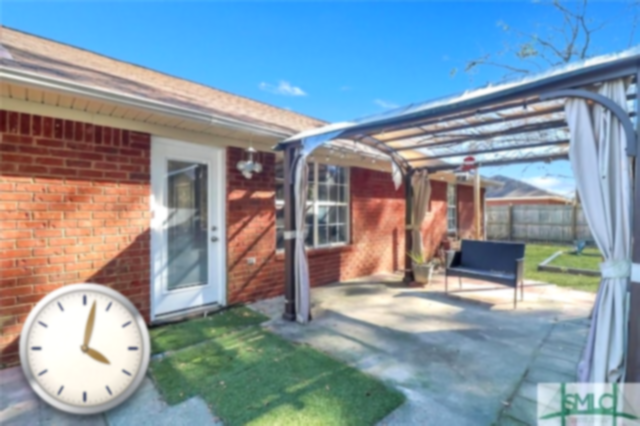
4.02
